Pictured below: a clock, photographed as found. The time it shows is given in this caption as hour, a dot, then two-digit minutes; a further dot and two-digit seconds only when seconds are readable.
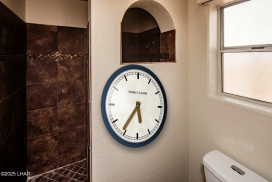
5.36
